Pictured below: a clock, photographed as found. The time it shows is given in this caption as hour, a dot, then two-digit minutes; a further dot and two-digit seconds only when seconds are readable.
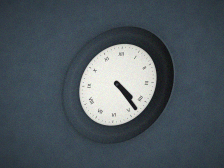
4.23
